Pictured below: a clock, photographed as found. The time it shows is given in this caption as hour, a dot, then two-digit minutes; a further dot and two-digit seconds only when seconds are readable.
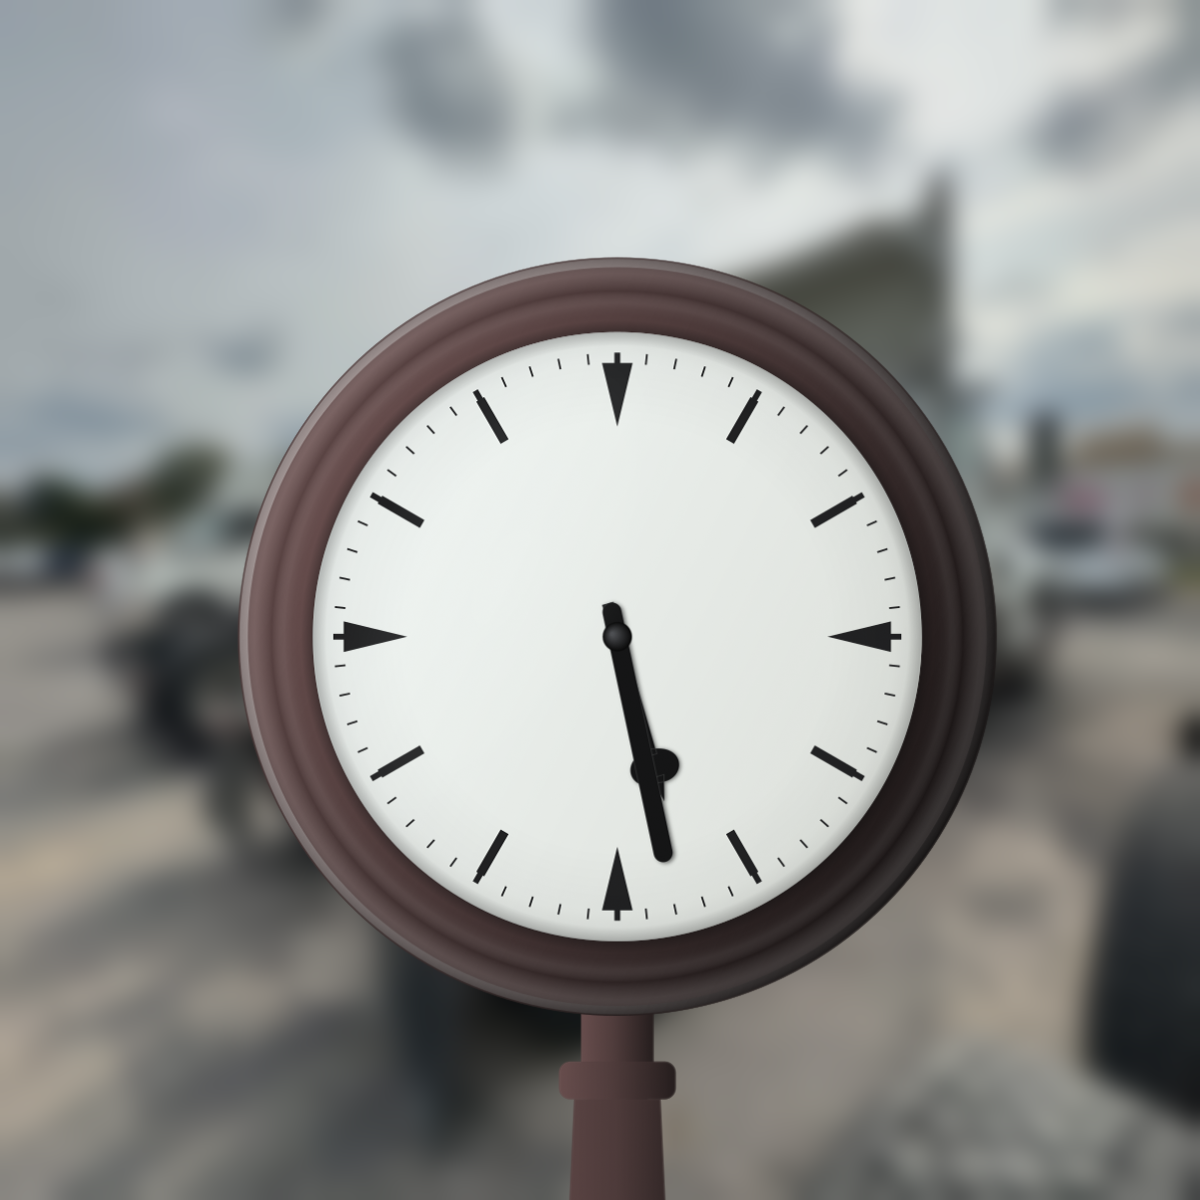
5.28
